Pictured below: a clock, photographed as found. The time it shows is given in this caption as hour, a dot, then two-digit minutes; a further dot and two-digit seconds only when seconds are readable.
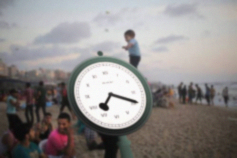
7.19
